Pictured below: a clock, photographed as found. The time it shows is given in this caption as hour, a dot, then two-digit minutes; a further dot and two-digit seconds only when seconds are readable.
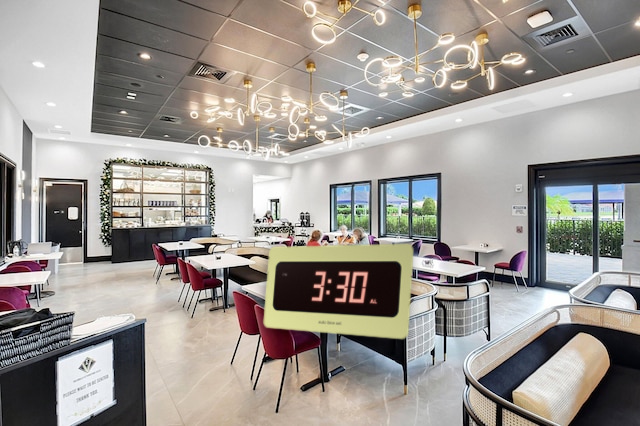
3.30
